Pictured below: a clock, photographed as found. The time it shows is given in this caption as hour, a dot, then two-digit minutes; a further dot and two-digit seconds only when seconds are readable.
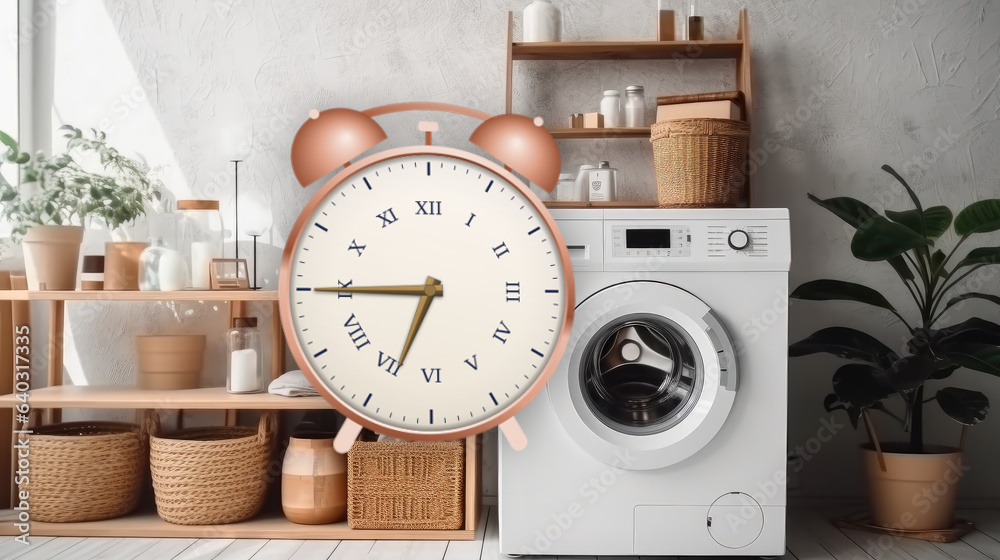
6.45
